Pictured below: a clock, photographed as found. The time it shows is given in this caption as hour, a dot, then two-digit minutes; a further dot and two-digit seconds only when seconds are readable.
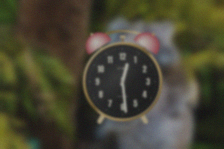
12.29
